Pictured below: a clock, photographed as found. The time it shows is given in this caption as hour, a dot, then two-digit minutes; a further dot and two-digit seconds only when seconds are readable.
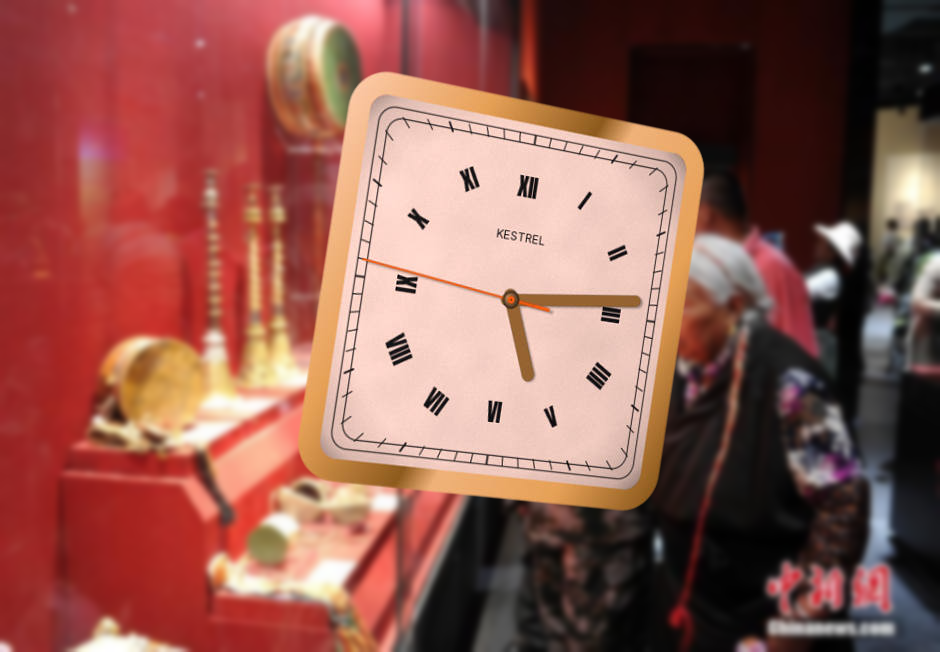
5.13.46
